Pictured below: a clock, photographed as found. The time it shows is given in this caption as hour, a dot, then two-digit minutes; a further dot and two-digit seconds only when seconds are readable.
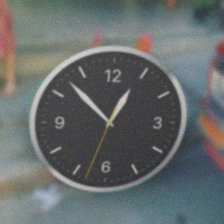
12.52.33
